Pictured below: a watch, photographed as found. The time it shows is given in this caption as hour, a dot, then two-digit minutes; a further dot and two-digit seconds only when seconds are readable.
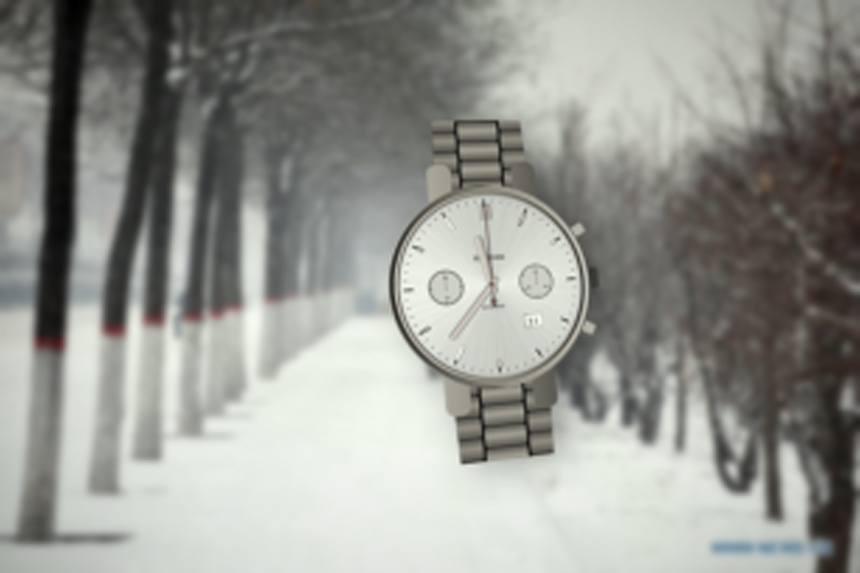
11.37
